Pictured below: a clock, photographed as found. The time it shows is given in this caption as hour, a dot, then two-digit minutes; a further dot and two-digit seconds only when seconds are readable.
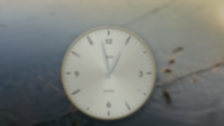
12.58
